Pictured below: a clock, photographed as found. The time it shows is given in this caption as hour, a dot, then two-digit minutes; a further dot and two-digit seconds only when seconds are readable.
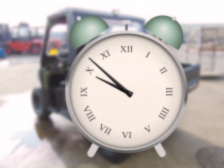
9.52
